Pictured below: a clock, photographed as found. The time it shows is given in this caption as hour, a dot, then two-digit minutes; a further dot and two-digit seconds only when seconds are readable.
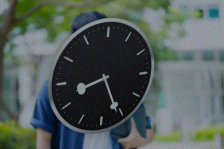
8.26
